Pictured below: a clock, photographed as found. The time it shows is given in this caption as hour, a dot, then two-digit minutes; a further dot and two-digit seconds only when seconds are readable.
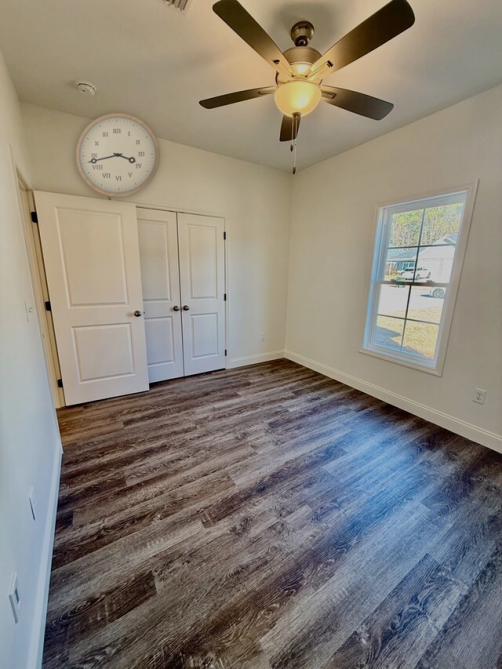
3.43
